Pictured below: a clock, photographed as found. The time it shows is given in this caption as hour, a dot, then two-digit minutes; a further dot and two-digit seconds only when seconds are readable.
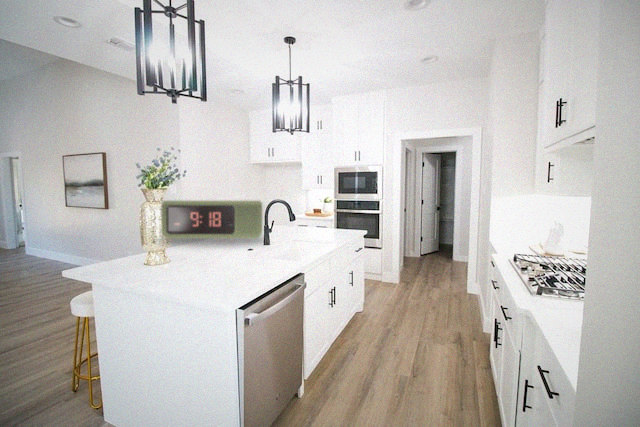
9.18
